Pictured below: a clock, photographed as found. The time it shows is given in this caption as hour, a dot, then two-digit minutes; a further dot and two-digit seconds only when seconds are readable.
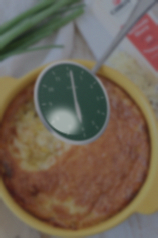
6.01
